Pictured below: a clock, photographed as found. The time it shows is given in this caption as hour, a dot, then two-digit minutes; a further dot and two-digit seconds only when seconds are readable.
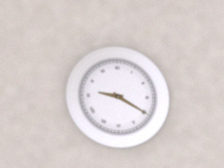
9.20
